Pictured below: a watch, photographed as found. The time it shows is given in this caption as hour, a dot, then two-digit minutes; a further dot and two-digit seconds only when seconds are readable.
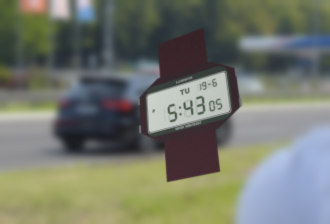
5.43.05
